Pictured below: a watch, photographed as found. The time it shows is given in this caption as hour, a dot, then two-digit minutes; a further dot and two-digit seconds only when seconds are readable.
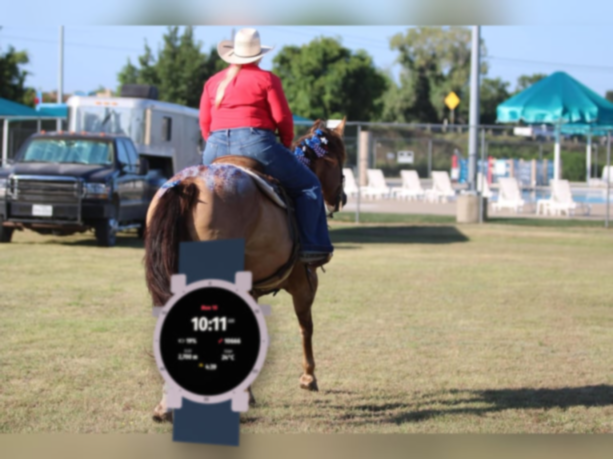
10.11
